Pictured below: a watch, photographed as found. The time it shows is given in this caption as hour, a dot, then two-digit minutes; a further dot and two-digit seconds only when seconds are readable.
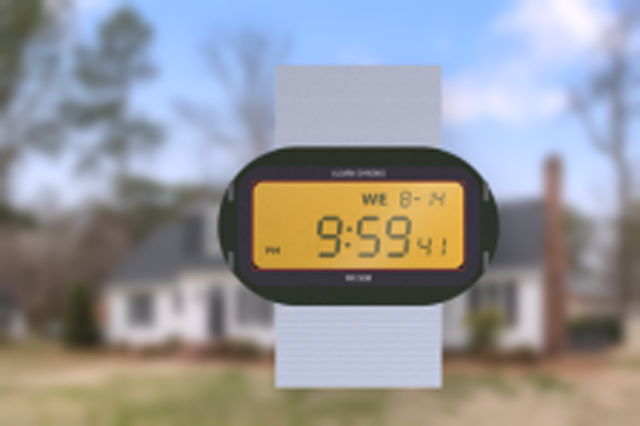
9.59.41
